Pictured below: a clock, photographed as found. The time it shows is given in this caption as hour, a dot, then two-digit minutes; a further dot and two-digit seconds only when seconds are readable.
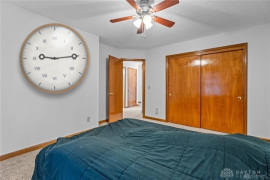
9.14
